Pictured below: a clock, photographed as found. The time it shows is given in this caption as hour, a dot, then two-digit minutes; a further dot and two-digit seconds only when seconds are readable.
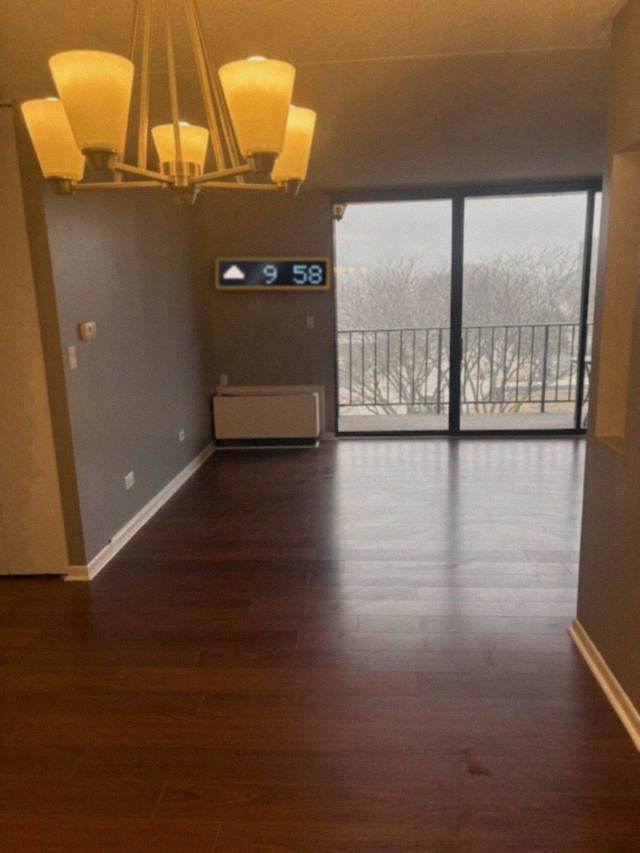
9.58
